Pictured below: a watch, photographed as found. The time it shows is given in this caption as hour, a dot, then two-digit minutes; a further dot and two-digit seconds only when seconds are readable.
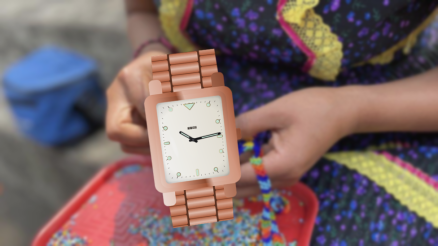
10.14
